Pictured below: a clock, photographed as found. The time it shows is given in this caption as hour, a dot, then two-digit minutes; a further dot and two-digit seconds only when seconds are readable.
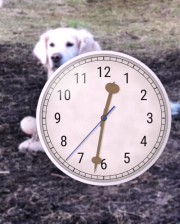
12.31.37
